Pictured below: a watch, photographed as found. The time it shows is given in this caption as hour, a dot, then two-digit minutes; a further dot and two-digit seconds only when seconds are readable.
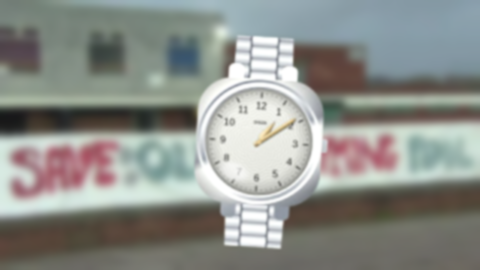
1.09
